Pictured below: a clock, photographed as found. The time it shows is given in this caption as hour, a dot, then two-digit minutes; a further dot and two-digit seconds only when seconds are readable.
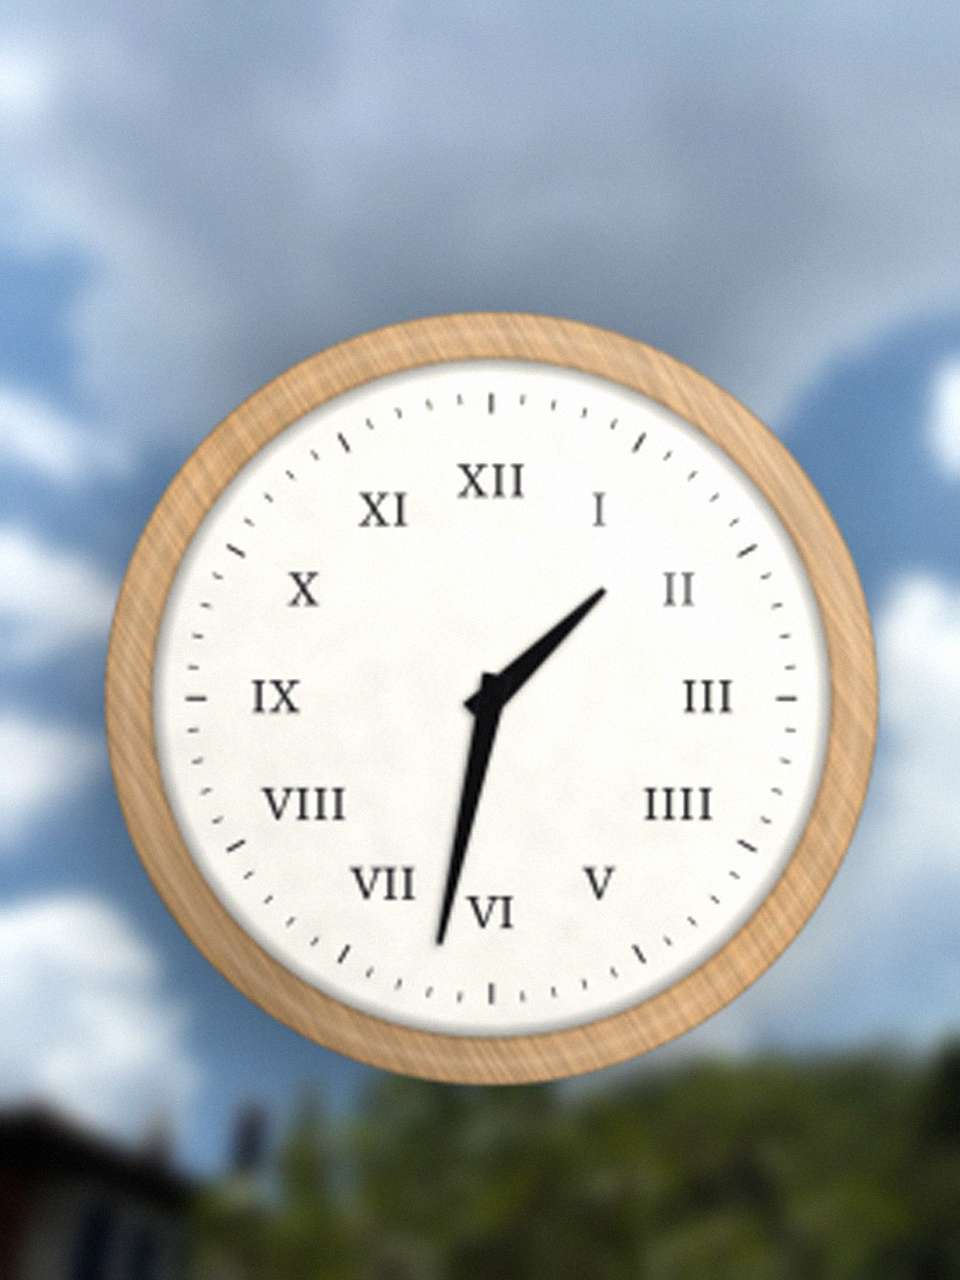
1.32
